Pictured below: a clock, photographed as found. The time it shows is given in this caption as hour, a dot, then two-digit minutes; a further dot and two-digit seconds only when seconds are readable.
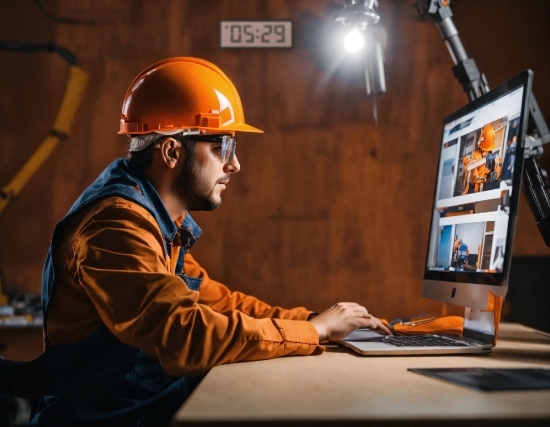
5.29
